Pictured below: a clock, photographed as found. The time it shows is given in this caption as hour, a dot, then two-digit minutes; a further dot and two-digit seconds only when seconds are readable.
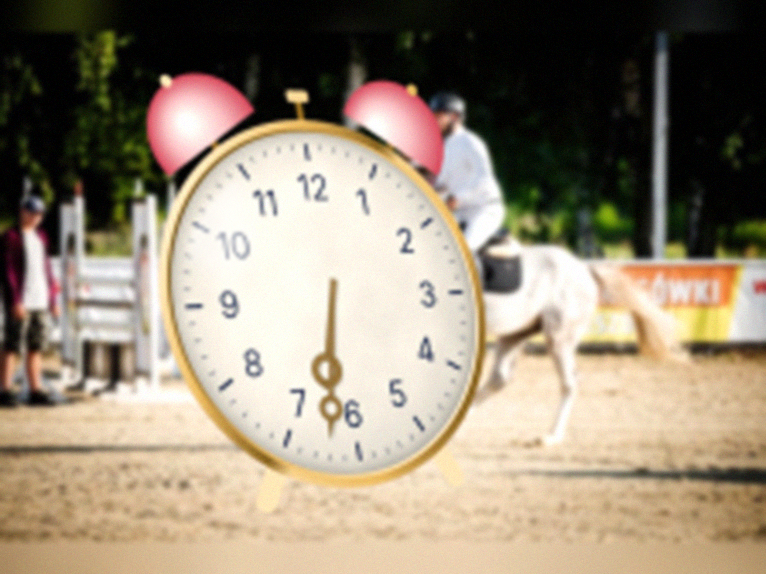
6.32
